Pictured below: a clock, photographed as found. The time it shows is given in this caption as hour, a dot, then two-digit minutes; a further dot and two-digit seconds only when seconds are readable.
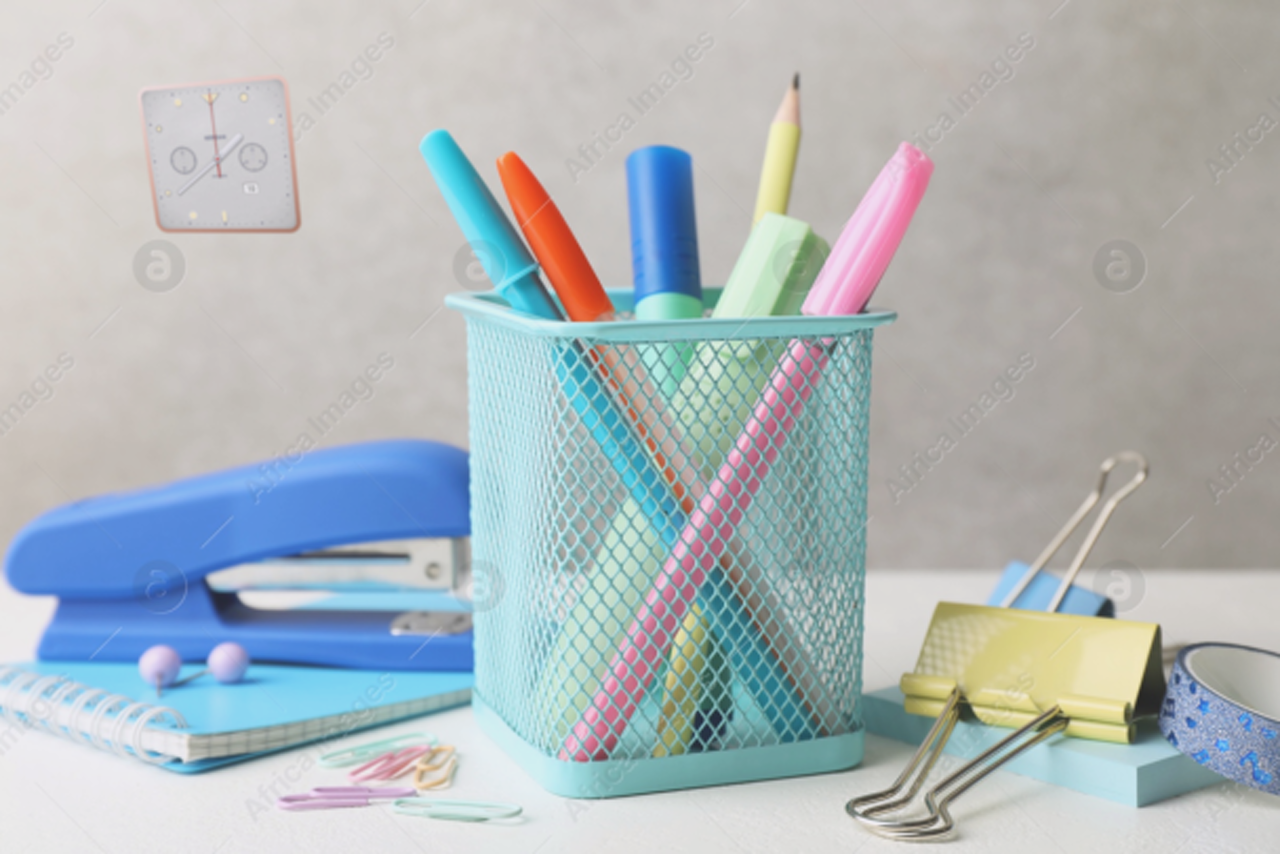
1.39
